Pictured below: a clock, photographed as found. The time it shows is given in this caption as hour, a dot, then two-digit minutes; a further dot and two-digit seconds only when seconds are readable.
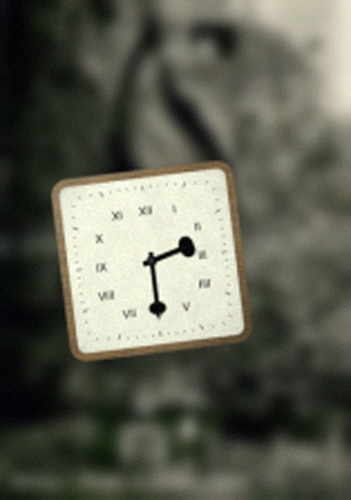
2.30
